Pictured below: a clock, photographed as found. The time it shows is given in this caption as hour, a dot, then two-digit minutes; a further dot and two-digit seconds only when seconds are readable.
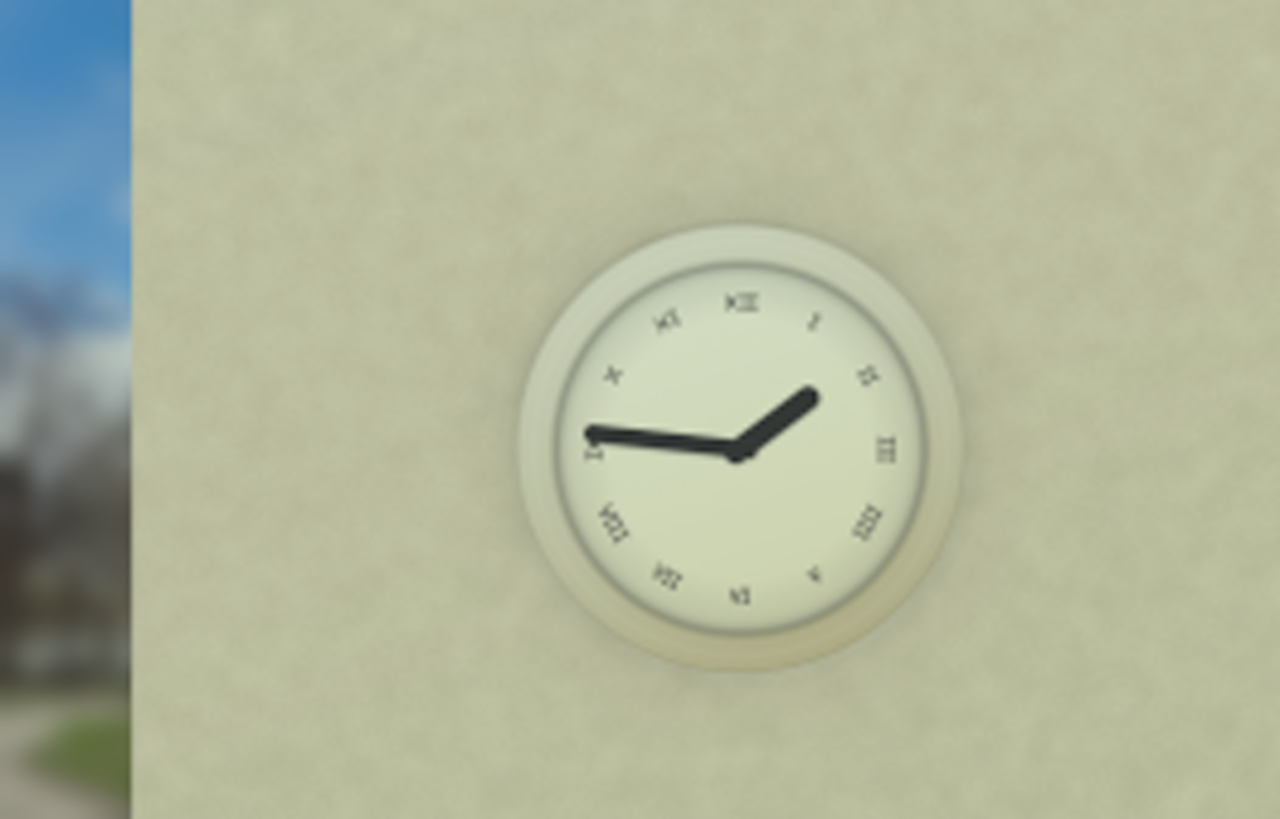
1.46
